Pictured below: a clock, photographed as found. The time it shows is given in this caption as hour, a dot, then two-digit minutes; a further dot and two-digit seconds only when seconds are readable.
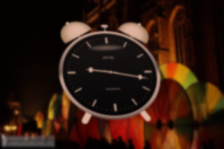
9.17
